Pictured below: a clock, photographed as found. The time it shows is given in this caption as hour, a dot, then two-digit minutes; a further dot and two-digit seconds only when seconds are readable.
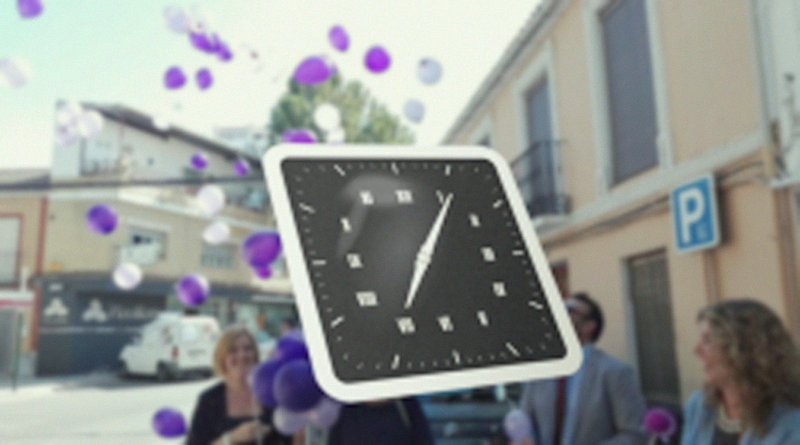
7.06
